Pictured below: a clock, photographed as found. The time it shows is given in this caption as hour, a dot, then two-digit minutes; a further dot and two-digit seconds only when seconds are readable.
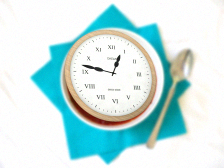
12.47
